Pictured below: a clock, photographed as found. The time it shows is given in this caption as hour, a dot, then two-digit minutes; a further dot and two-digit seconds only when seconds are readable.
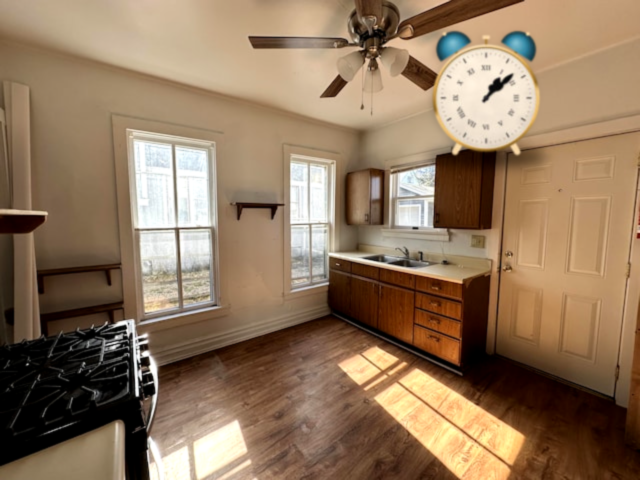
1.08
